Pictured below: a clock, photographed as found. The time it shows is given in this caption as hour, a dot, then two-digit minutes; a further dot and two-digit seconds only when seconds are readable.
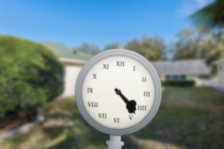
4.23
